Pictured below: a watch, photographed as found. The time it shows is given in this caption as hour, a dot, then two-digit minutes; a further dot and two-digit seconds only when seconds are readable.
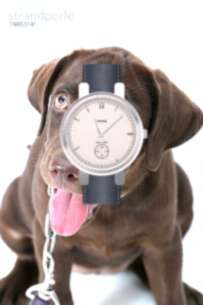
11.08
